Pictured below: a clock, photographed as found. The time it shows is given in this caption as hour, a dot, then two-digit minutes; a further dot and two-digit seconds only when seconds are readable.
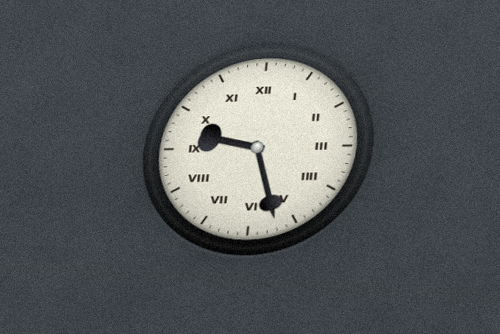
9.27
